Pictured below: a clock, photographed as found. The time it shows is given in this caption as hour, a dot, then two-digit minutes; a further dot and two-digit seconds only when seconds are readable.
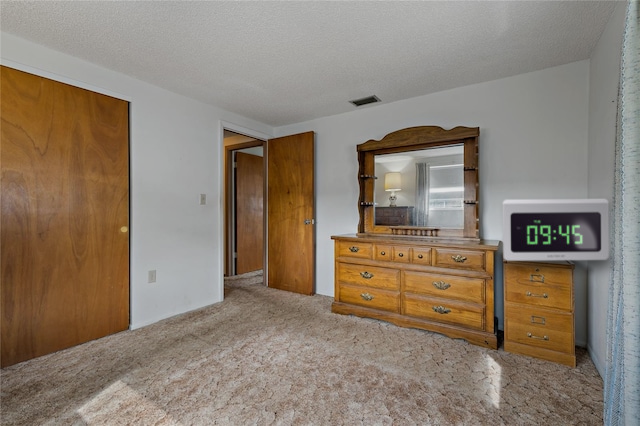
9.45
